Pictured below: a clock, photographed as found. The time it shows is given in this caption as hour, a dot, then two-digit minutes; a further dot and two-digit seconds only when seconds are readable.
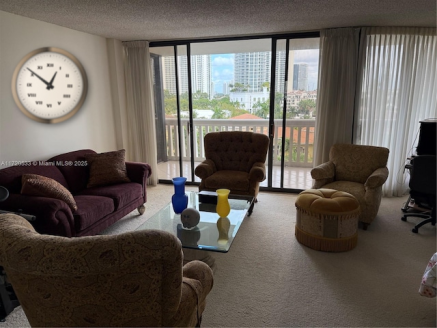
12.51
